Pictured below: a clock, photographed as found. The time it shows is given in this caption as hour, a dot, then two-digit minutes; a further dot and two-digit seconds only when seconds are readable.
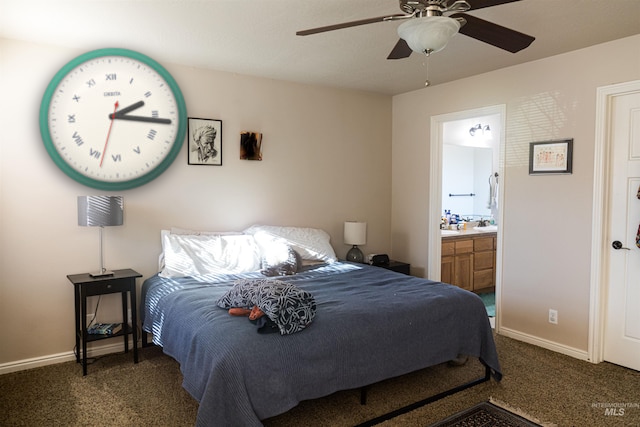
2.16.33
